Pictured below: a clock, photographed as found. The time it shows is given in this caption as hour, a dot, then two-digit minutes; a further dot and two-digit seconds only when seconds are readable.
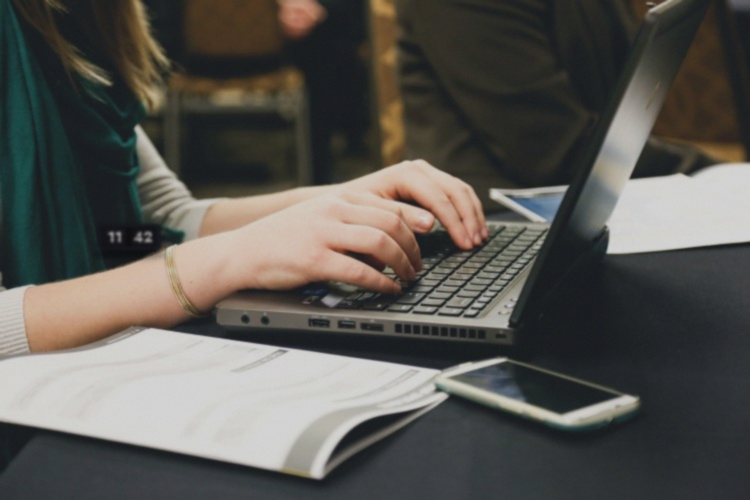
11.42
